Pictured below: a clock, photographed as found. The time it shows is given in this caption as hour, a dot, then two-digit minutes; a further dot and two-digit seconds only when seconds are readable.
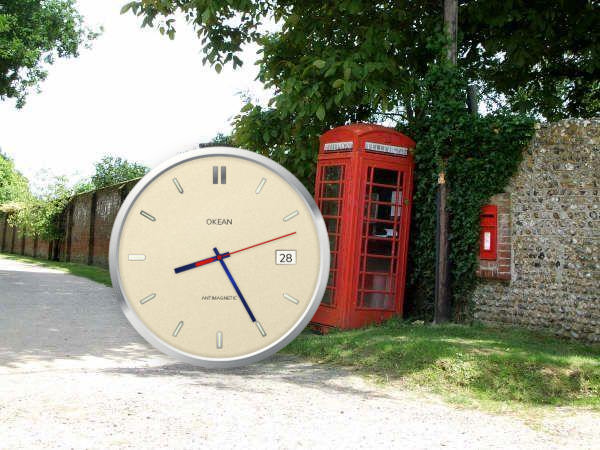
8.25.12
